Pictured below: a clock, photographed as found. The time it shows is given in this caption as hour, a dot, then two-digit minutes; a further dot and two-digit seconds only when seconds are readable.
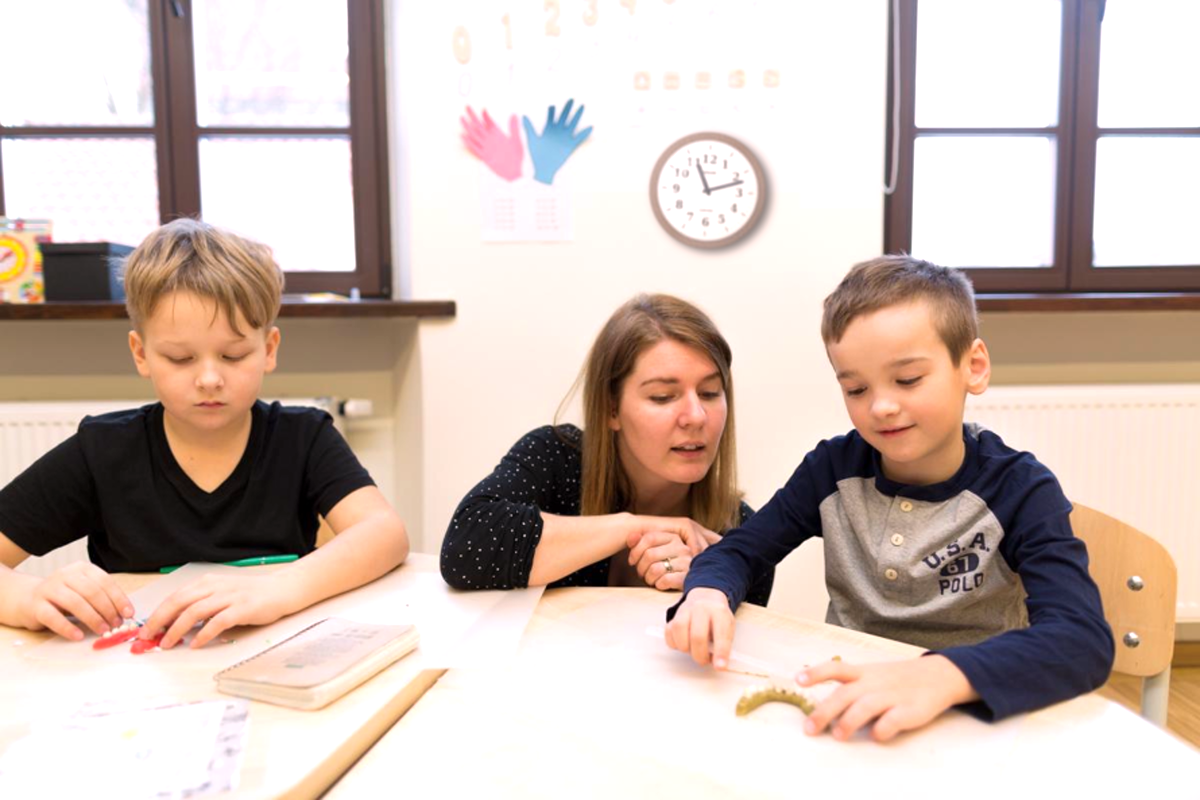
11.12
